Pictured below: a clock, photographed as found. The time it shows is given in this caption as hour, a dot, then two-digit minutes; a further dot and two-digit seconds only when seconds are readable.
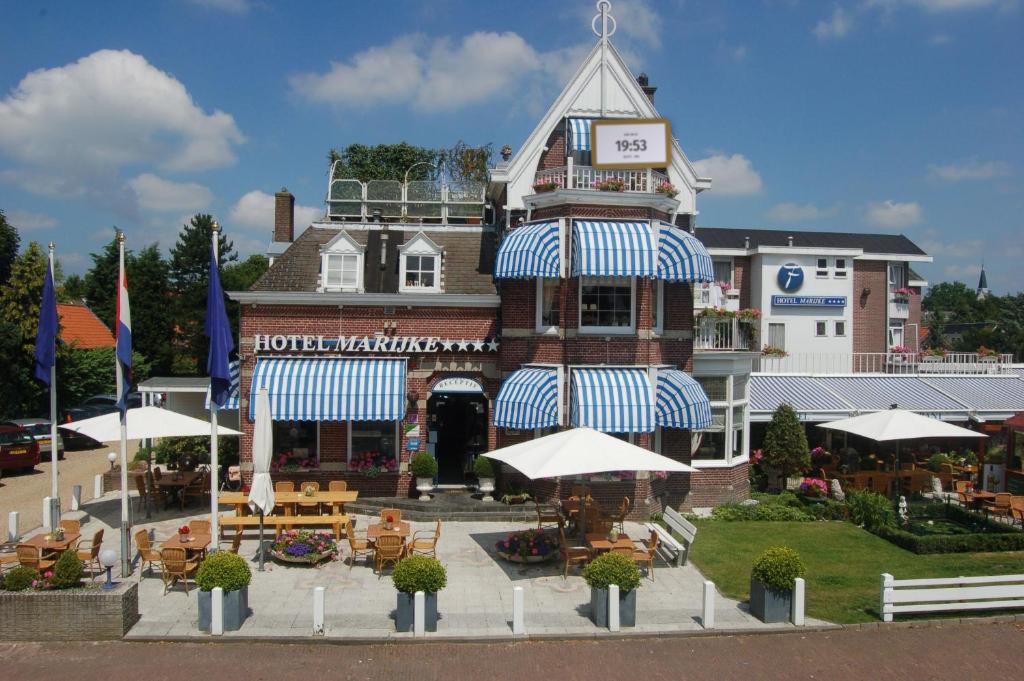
19.53
